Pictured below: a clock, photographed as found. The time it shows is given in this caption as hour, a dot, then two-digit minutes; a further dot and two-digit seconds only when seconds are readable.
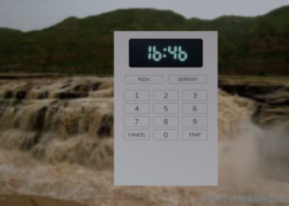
16.46
